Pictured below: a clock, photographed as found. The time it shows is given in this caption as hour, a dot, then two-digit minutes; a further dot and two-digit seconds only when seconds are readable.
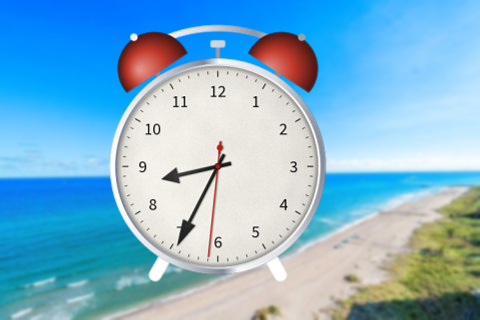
8.34.31
